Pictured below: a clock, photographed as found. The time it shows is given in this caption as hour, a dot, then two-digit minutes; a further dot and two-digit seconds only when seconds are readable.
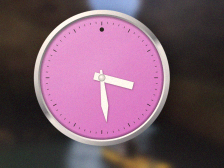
3.29
